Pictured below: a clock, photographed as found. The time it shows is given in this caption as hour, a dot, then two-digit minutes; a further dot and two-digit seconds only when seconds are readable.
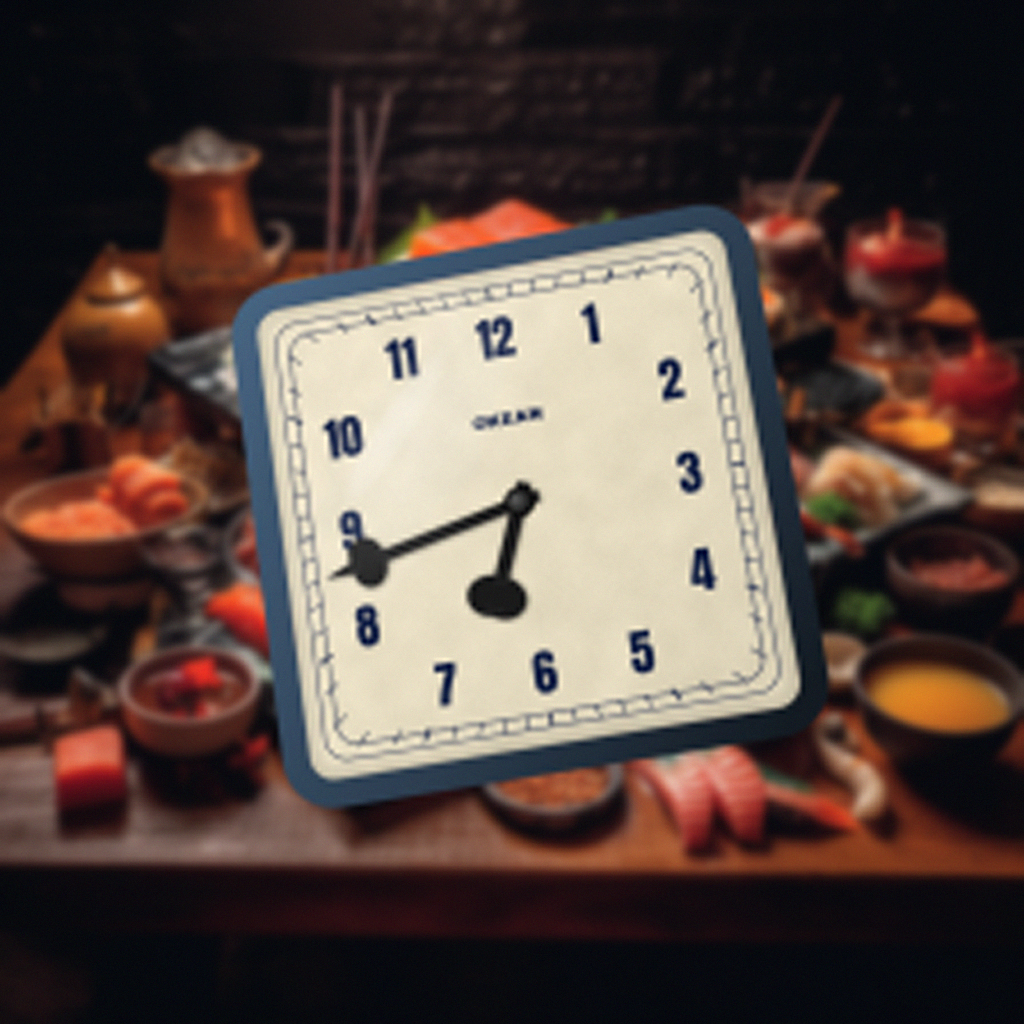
6.43
